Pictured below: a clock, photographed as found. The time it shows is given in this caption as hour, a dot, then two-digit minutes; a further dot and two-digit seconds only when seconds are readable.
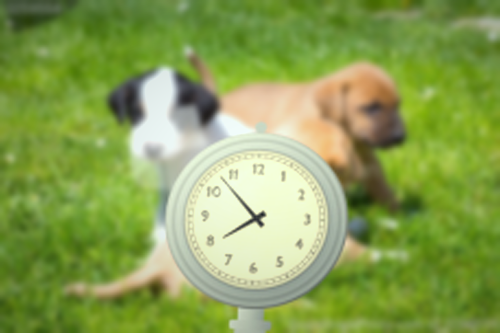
7.53
